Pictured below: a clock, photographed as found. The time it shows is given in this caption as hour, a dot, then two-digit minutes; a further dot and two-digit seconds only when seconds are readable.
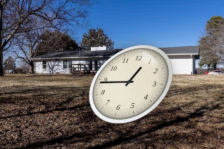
12.44
